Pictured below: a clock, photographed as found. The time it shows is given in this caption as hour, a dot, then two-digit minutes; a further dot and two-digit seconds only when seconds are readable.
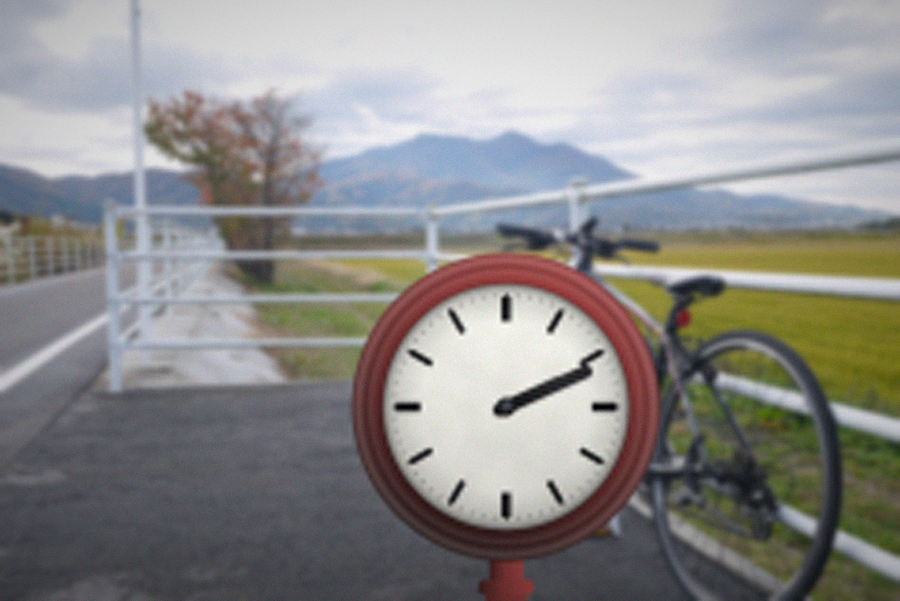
2.11
